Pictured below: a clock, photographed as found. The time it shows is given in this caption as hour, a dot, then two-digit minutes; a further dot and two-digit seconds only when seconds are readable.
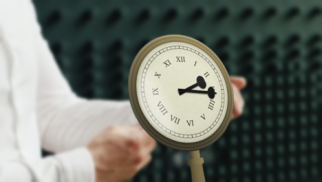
2.16
